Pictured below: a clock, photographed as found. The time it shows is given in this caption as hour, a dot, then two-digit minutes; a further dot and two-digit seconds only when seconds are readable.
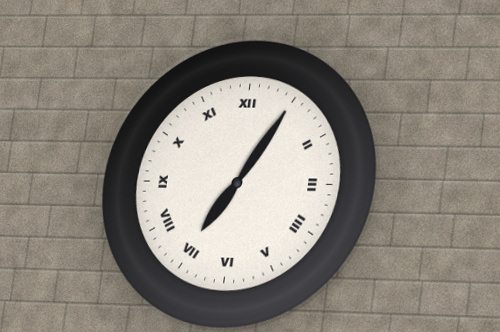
7.05
